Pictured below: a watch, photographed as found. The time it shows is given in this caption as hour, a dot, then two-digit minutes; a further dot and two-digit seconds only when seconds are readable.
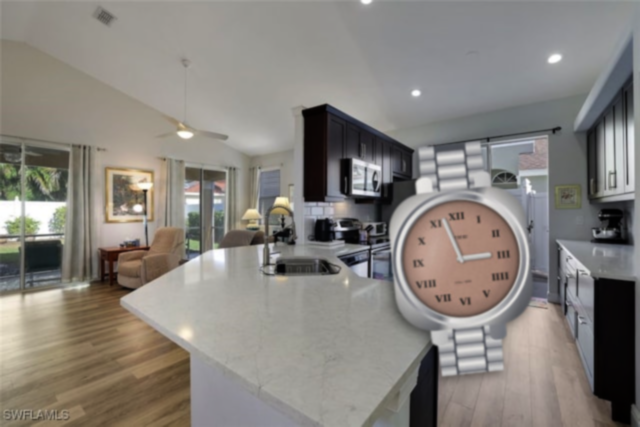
2.57
